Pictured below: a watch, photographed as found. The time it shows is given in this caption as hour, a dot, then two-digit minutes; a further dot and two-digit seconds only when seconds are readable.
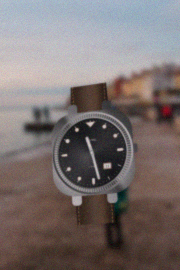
11.28
